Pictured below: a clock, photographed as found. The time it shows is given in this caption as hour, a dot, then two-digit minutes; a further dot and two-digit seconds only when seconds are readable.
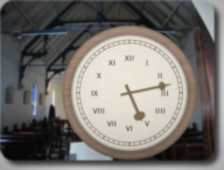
5.13
